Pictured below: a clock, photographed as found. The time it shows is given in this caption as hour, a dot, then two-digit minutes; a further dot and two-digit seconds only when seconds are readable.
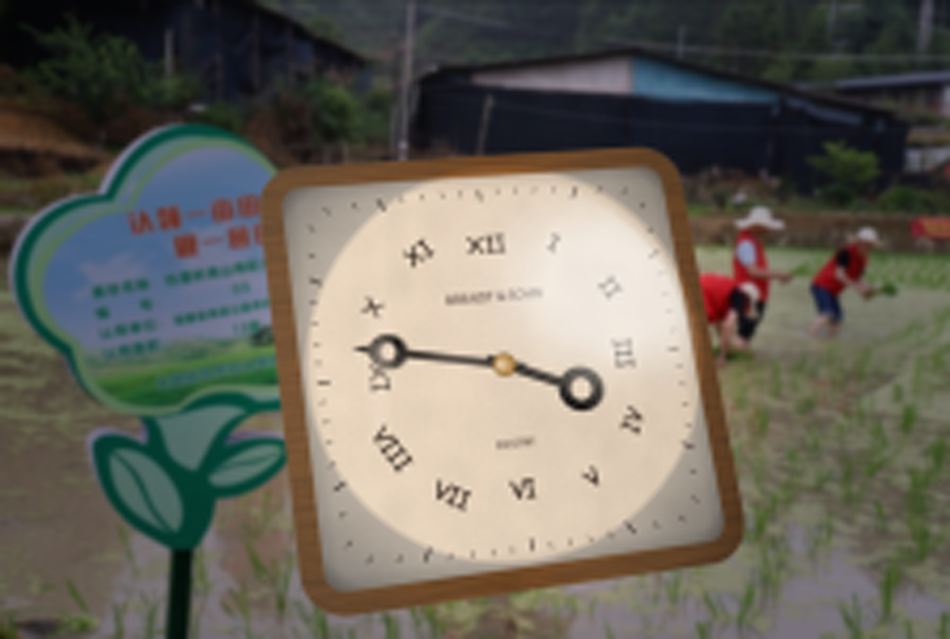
3.47
